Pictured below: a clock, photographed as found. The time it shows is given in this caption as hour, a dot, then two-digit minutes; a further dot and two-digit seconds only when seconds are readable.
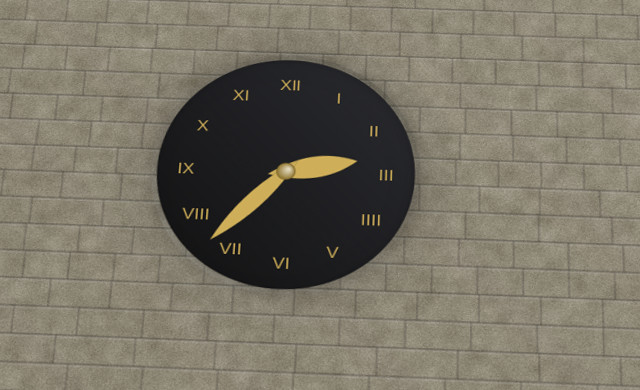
2.37
